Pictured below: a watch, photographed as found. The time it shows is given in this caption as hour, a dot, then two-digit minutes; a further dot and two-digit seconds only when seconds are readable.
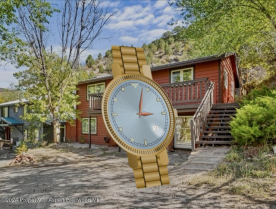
3.03
